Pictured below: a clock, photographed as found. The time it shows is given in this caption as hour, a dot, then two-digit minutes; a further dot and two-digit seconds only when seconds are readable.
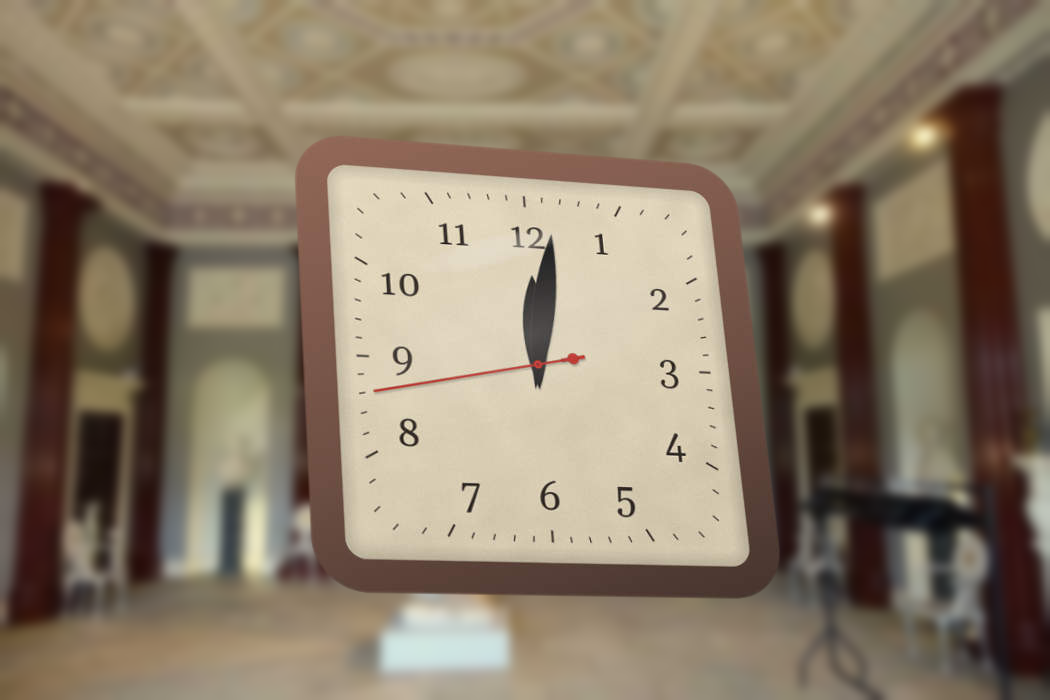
12.01.43
